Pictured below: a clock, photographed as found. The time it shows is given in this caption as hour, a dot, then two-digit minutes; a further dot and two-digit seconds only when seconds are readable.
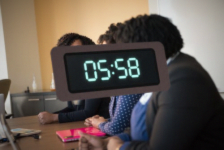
5.58
